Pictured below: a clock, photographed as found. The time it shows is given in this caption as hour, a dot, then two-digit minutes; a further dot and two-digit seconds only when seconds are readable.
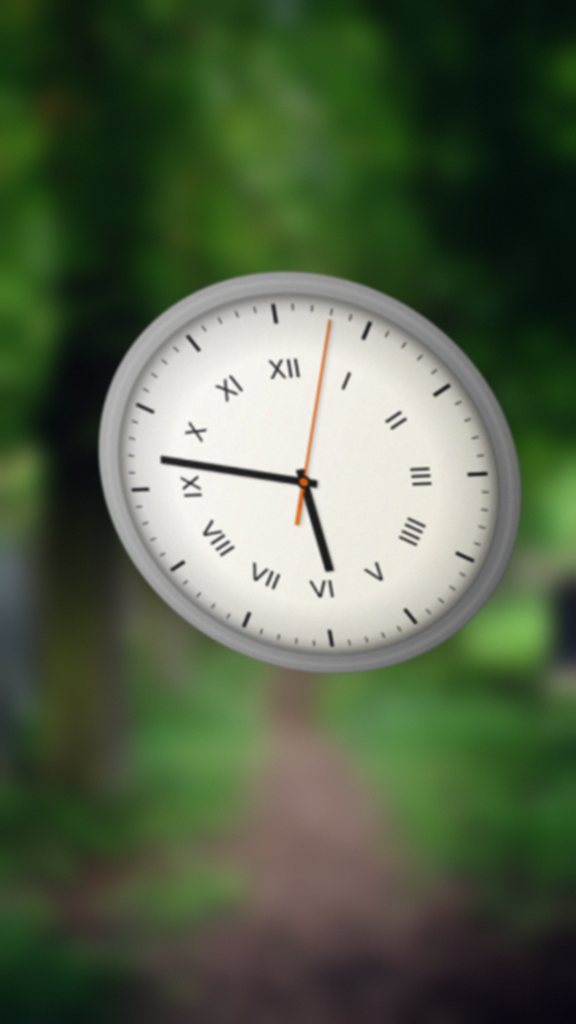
5.47.03
